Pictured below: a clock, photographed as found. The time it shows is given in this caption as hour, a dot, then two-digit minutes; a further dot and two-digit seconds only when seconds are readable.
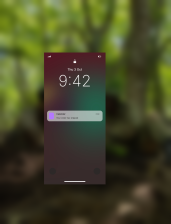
9.42
